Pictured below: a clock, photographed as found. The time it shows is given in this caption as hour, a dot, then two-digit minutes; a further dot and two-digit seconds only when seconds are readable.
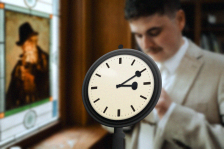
3.10
